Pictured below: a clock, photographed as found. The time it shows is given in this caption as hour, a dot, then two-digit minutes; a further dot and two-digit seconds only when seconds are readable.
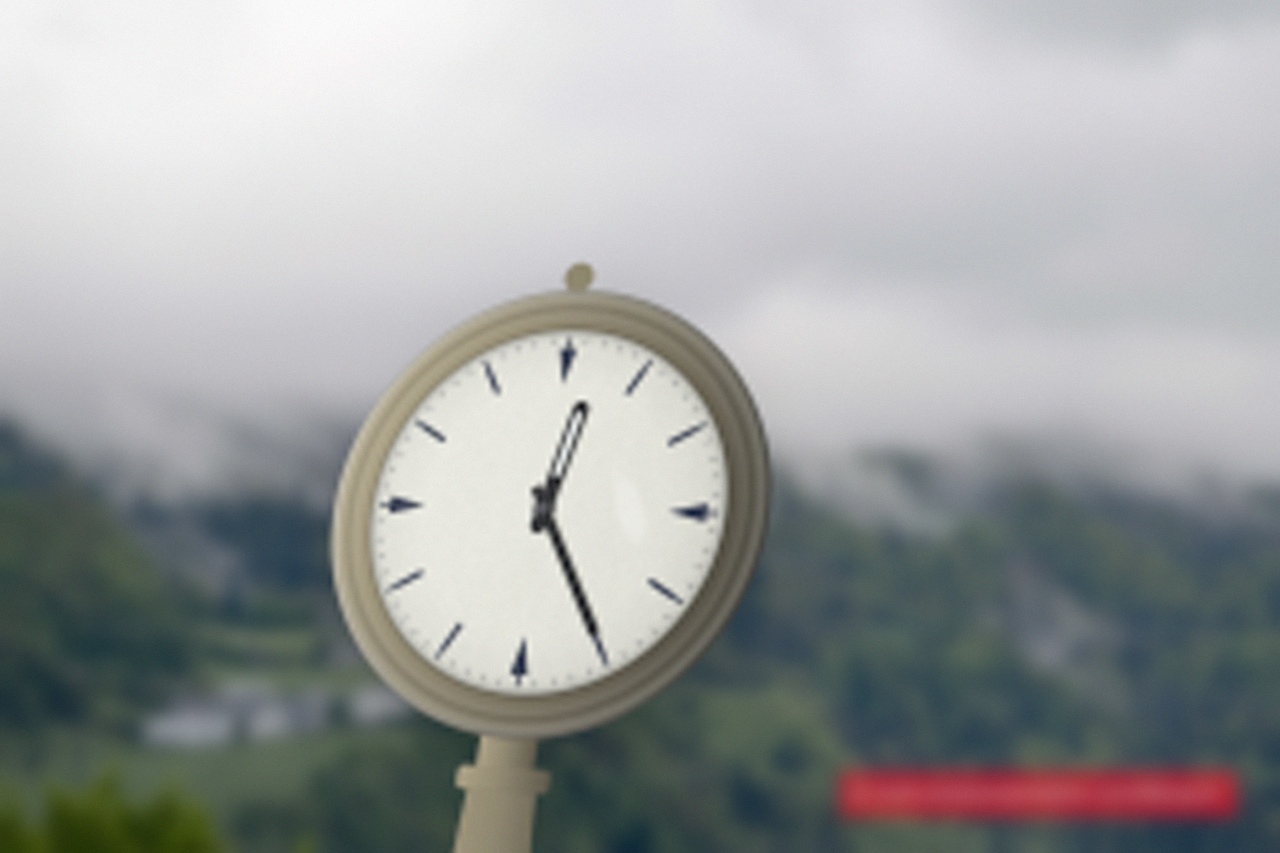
12.25
